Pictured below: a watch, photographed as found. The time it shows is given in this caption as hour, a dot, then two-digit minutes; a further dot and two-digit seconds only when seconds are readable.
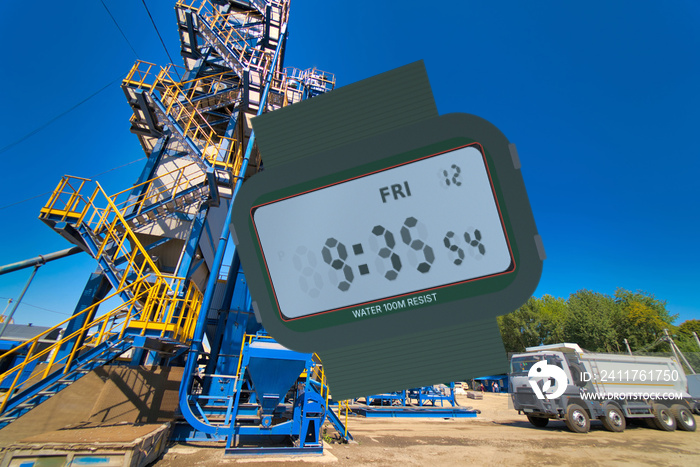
9.35.54
